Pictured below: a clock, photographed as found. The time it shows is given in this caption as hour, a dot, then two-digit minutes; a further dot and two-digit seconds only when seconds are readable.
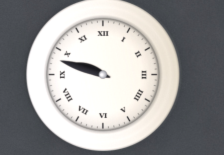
9.48
